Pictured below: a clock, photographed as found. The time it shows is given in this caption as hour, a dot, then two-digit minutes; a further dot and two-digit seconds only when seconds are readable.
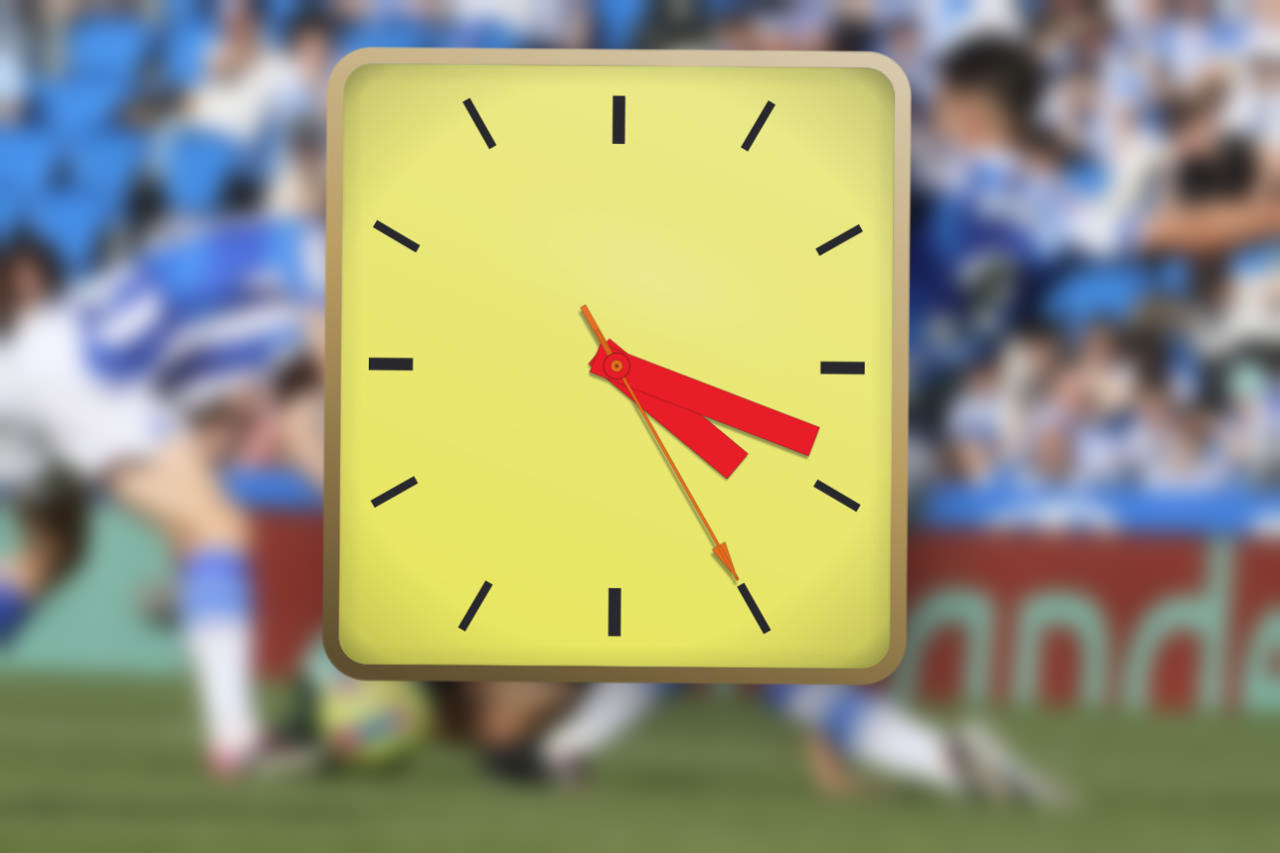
4.18.25
